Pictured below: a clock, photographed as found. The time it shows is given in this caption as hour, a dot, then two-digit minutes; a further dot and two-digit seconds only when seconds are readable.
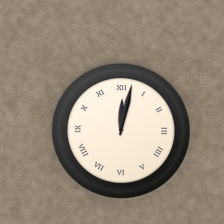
12.02
